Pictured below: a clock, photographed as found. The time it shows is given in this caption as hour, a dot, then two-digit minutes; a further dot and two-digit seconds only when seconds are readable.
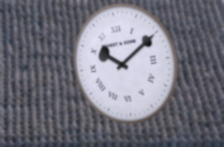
10.10
